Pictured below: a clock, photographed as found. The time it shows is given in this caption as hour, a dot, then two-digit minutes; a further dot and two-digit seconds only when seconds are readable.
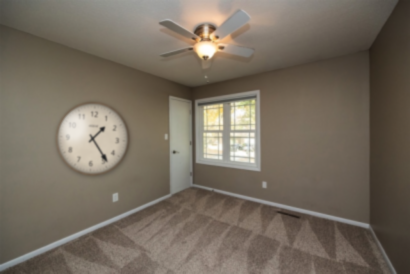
1.24
